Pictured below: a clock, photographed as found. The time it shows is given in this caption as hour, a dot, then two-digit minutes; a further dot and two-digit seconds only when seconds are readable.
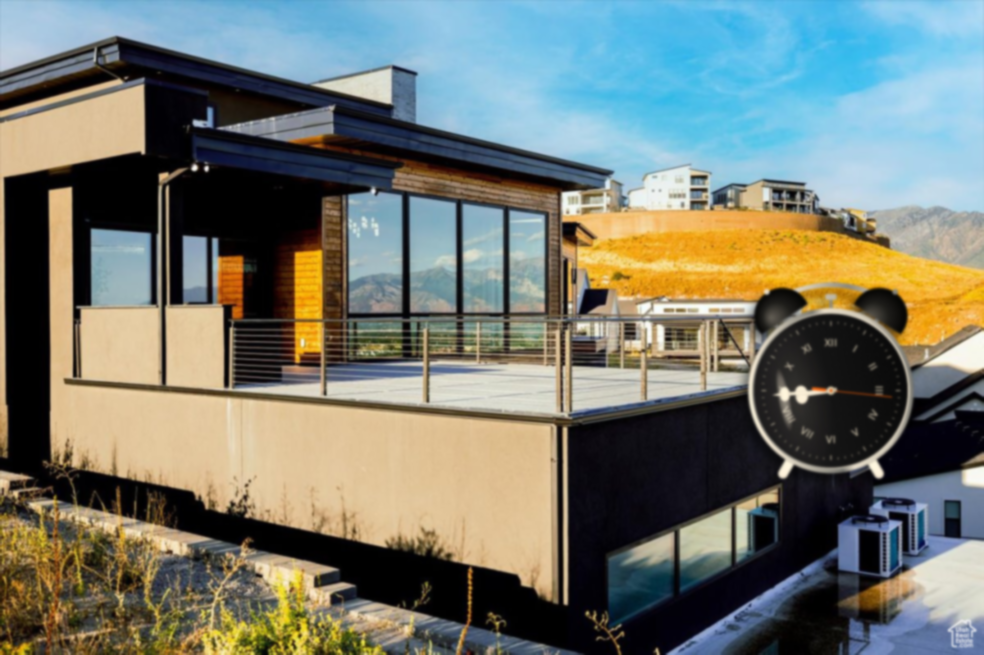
8.44.16
